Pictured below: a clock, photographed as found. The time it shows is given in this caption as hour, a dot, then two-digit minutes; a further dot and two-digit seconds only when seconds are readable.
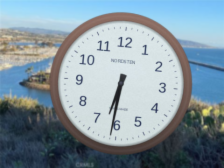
6.31
